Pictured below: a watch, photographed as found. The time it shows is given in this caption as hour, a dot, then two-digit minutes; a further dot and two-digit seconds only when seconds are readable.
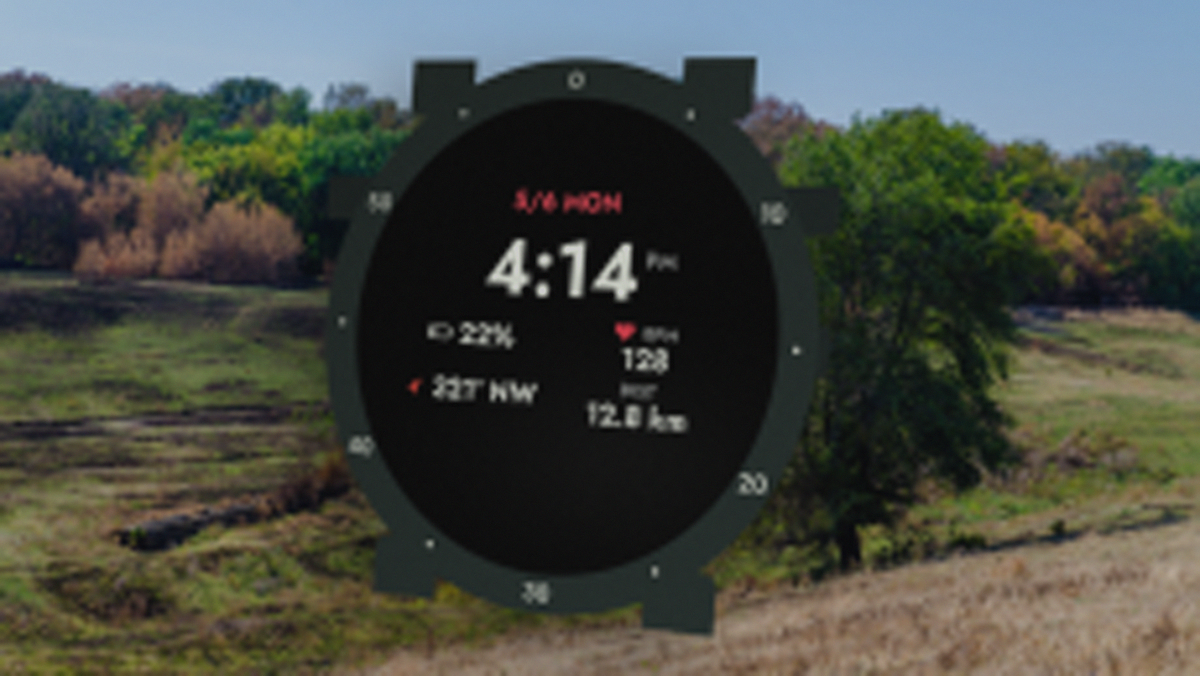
4.14
